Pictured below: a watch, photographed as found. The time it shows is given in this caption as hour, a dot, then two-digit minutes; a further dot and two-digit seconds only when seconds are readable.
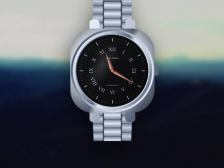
11.20
